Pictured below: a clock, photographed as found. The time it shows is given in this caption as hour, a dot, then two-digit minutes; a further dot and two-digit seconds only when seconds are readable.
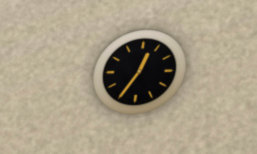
12.35
